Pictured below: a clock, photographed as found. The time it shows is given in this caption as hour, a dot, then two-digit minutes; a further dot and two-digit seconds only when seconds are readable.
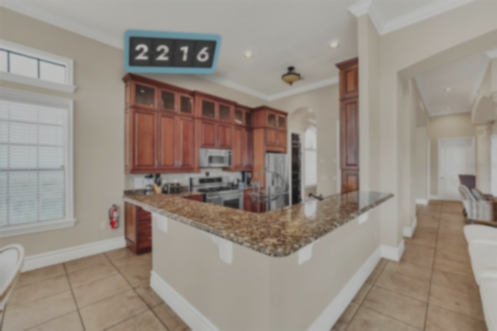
22.16
